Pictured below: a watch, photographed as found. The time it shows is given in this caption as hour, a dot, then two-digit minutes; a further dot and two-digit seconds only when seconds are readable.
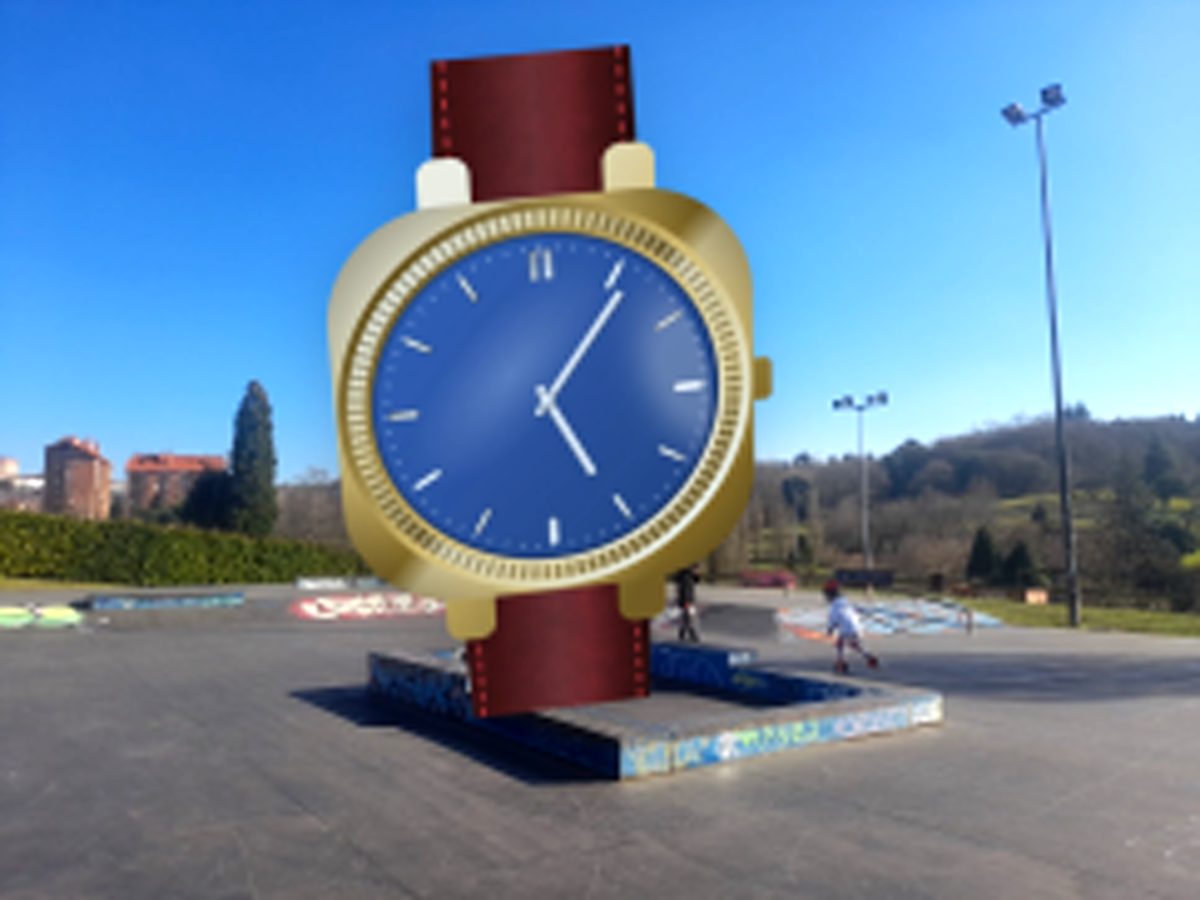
5.06
